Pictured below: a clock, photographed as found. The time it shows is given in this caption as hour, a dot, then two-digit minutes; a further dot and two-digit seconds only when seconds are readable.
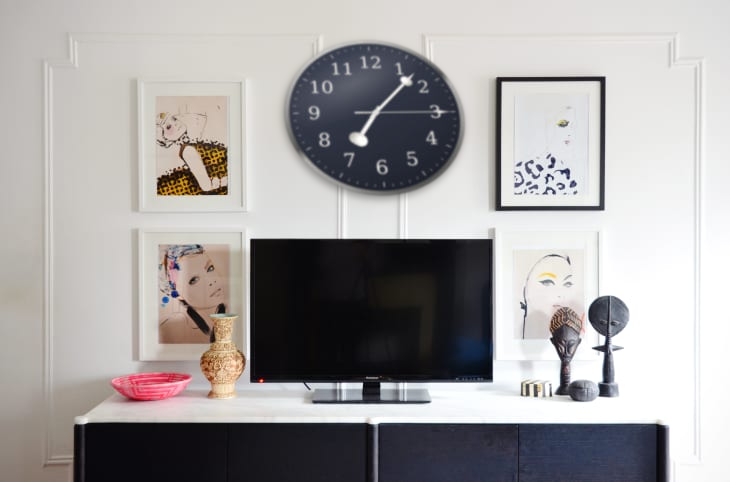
7.07.15
